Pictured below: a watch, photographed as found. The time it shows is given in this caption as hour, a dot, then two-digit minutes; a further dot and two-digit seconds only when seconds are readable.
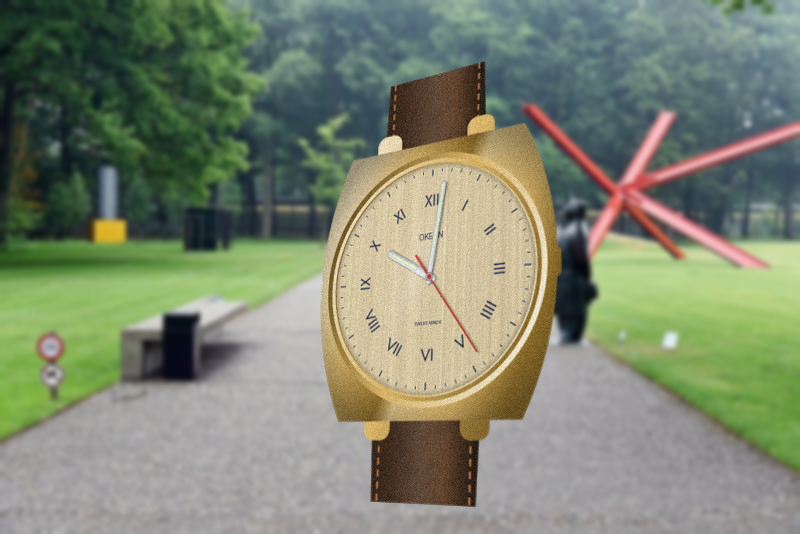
10.01.24
